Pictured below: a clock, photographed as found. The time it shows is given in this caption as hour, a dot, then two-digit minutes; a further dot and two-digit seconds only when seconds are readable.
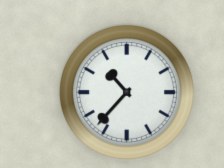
10.37
